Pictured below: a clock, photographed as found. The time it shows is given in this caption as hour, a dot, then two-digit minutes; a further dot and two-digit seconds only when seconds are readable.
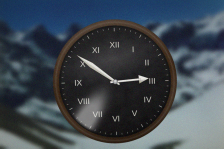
2.51
